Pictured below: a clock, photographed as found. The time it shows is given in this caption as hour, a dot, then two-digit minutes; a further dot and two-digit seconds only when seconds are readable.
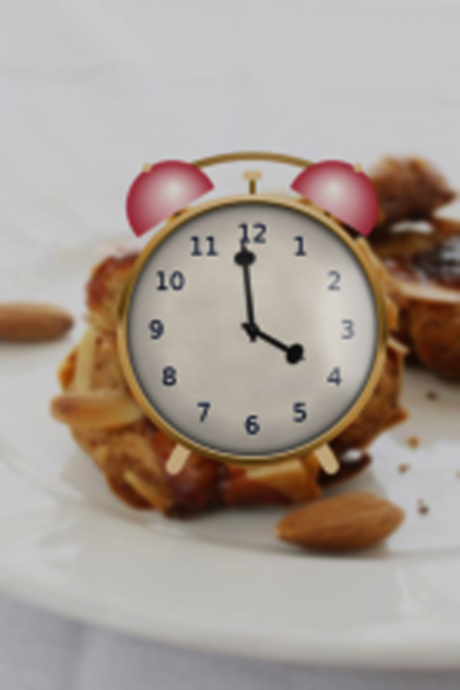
3.59
